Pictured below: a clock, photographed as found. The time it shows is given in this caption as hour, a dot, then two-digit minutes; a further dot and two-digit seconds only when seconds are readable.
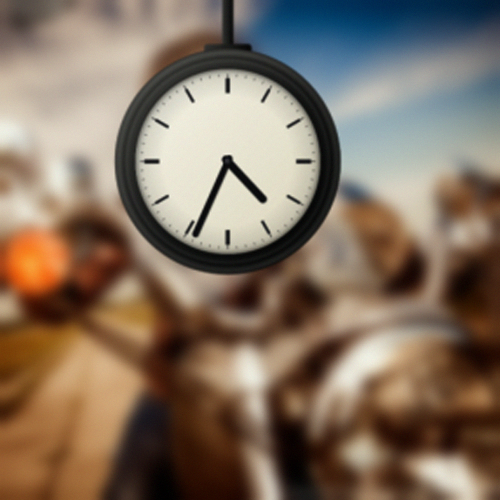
4.34
